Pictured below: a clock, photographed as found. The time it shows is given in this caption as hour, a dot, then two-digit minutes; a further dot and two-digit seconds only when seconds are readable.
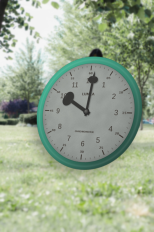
10.01
